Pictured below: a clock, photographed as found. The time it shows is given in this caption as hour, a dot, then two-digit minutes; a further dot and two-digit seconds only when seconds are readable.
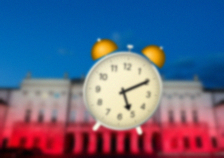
5.10
